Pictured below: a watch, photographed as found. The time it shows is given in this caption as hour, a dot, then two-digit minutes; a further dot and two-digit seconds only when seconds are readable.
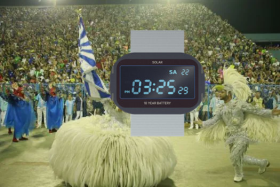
3.25.29
